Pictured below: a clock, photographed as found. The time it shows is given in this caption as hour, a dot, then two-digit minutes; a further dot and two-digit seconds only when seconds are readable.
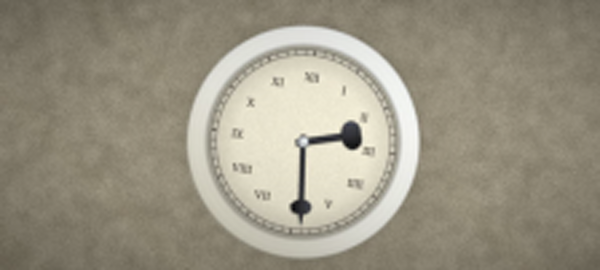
2.29
